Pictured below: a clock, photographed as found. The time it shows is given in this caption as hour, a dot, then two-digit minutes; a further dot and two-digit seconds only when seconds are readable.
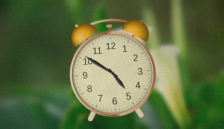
4.51
